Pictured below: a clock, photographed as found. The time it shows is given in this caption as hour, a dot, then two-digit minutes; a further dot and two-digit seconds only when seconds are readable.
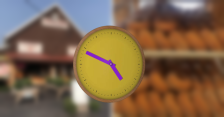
4.49
